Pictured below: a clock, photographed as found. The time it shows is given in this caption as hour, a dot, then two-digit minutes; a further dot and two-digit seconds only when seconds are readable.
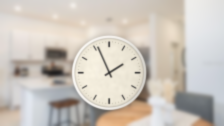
1.56
